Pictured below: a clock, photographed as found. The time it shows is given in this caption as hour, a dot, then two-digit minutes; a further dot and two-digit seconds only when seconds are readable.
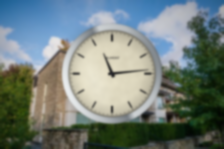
11.14
